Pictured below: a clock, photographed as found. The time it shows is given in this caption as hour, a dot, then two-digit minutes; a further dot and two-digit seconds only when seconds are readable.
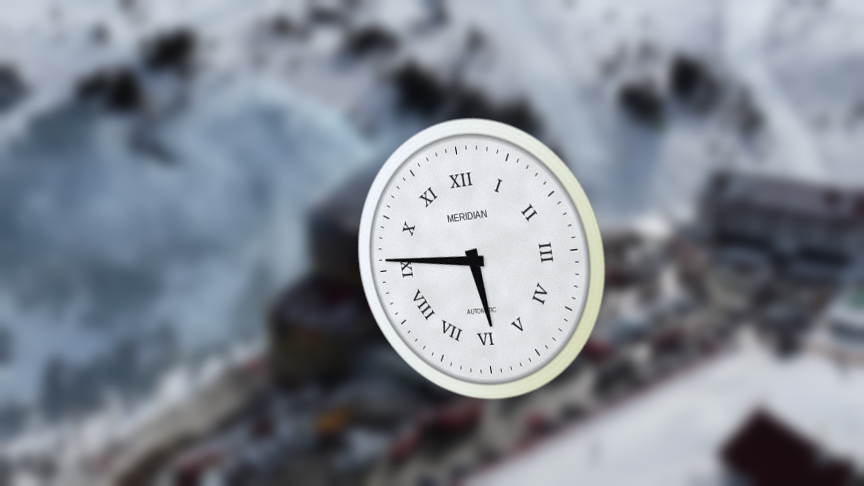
5.46
